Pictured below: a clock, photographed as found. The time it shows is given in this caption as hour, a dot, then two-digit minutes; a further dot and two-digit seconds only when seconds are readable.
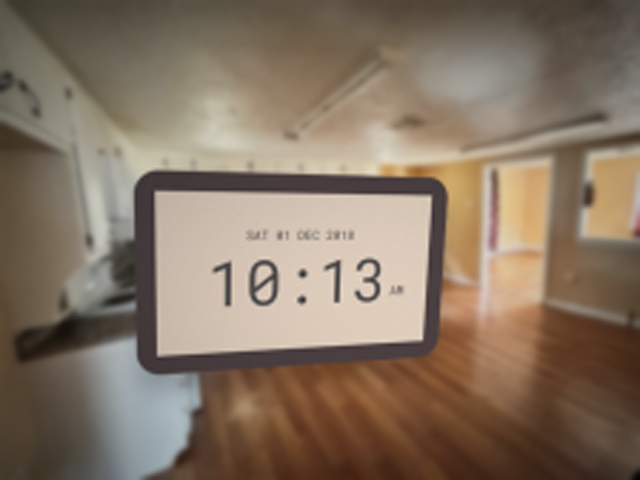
10.13
